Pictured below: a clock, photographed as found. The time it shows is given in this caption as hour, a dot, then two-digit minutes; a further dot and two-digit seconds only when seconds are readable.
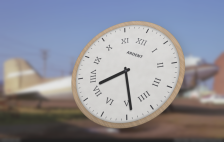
7.24
